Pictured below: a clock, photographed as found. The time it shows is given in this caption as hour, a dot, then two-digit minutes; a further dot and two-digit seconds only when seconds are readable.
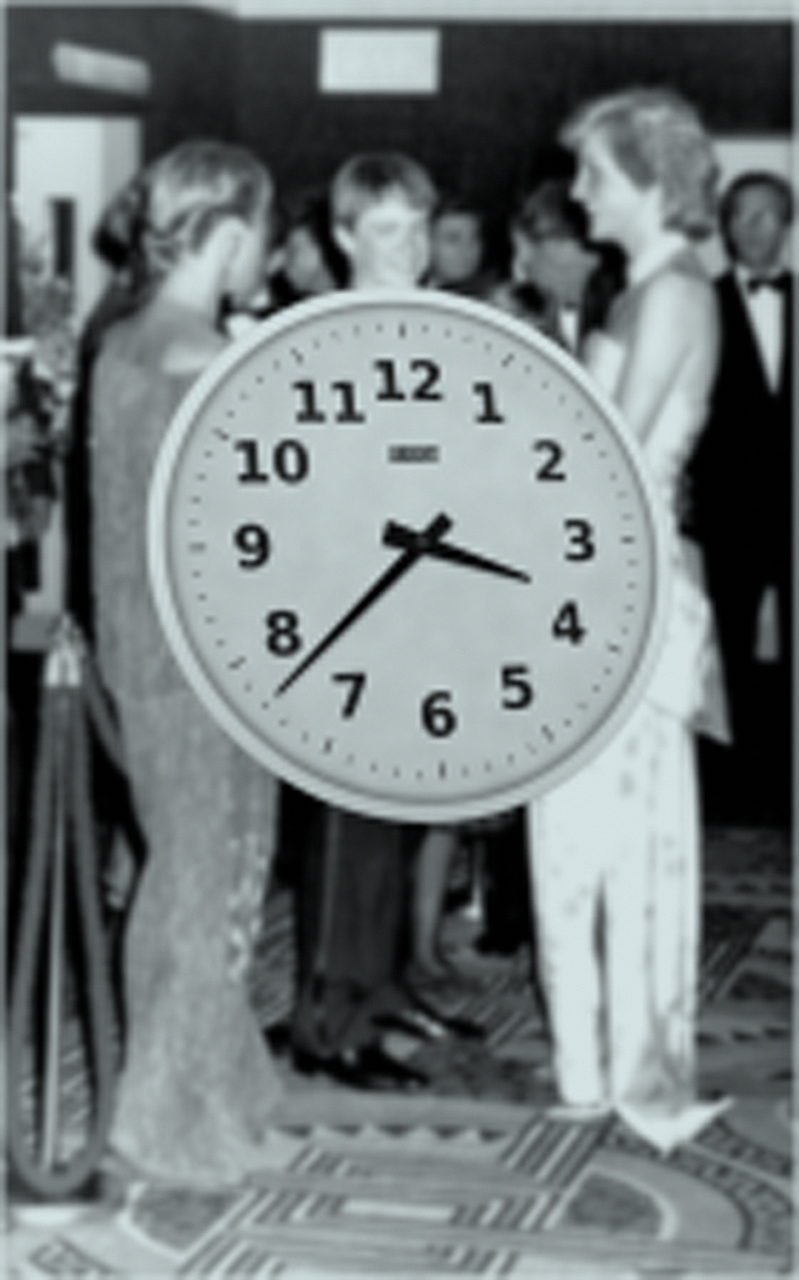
3.38
